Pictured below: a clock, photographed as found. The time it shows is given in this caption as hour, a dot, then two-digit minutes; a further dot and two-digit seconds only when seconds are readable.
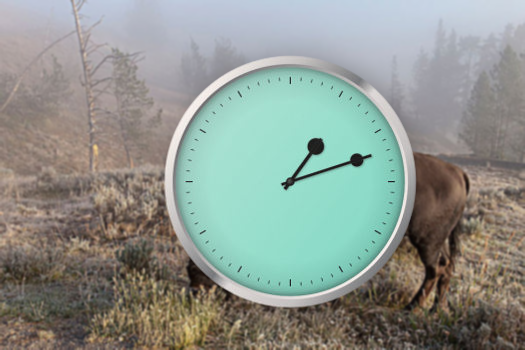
1.12
